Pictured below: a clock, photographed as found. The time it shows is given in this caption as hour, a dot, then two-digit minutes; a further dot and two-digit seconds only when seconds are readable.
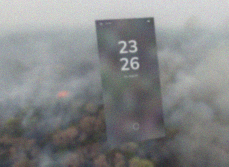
23.26
